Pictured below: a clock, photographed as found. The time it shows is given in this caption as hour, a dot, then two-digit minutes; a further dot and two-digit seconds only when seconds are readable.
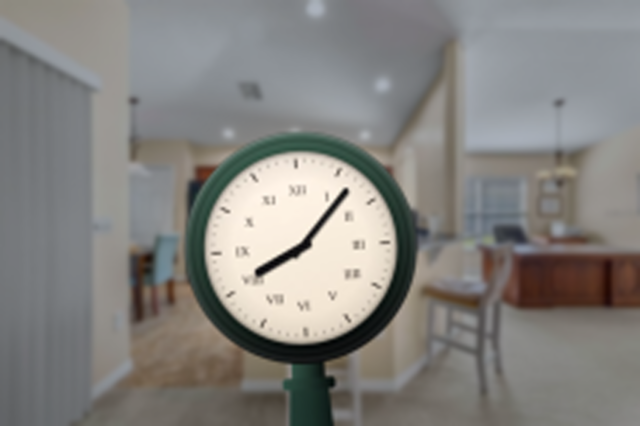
8.07
